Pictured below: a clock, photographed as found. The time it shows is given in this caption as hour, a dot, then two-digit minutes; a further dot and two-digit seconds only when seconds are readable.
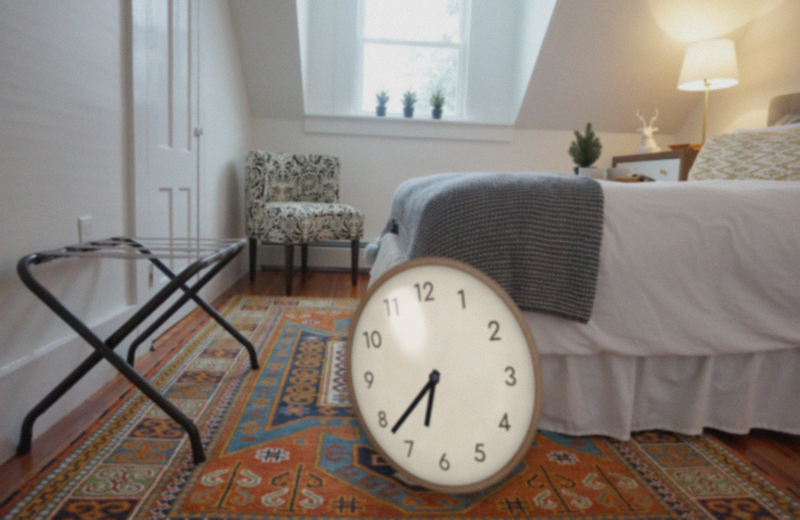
6.38
